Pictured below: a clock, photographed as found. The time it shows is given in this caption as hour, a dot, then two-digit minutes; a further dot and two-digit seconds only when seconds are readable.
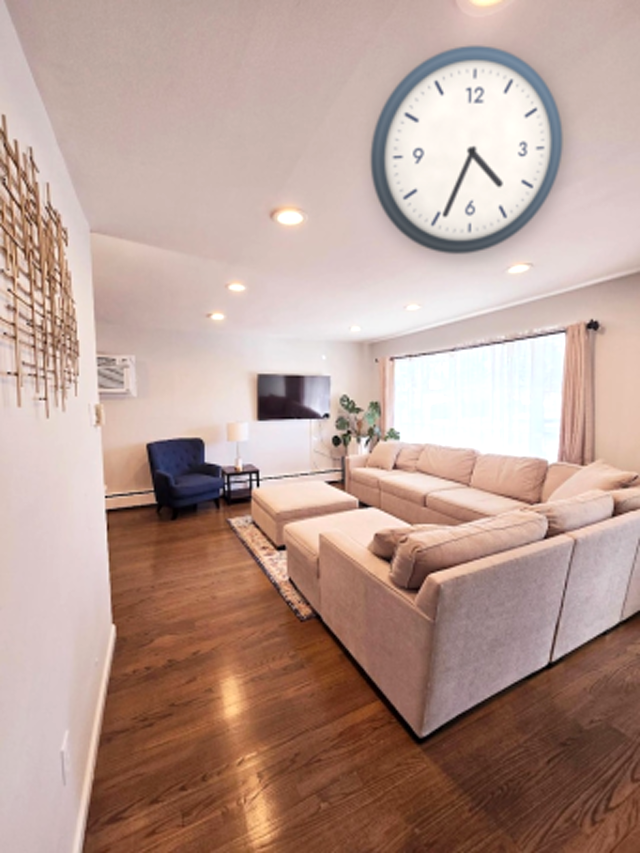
4.34
